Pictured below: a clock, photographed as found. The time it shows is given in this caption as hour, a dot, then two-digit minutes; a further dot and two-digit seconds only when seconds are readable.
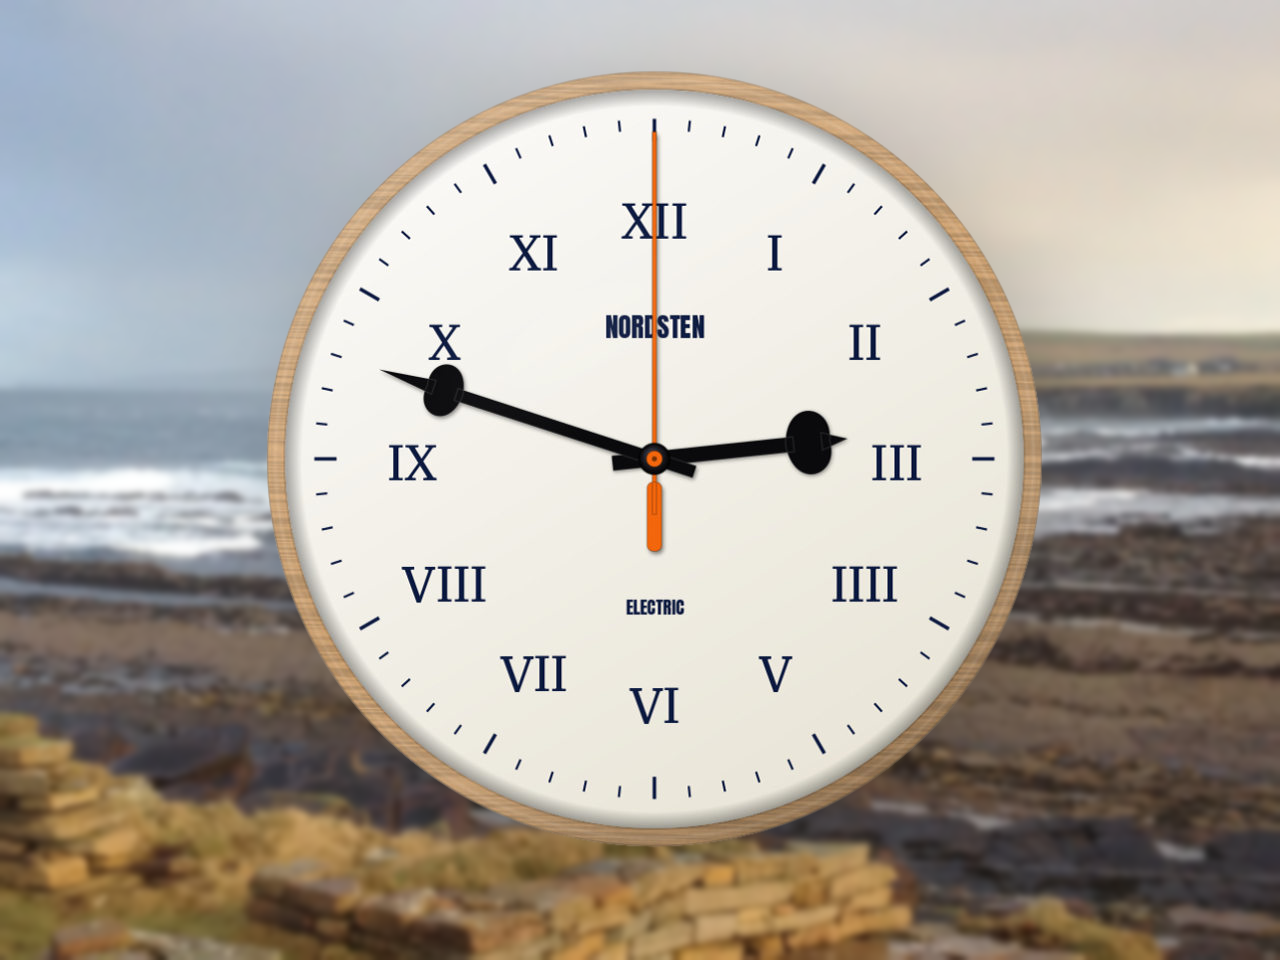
2.48.00
